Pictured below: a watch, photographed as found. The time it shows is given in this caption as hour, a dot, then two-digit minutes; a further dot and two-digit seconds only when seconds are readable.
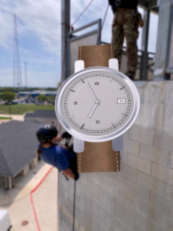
6.56
